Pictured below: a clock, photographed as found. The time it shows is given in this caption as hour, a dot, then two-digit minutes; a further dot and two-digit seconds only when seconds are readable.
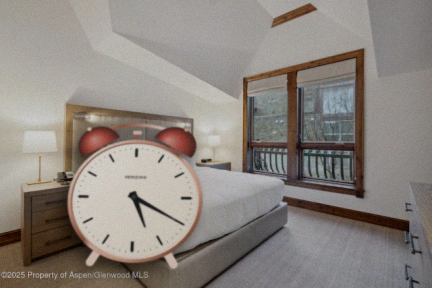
5.20
